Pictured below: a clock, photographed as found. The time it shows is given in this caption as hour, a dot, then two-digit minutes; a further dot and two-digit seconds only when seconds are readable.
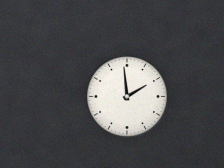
1.59
